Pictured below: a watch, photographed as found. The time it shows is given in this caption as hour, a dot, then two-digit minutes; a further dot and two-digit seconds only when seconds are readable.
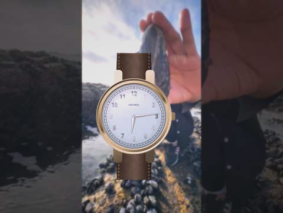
6.14
